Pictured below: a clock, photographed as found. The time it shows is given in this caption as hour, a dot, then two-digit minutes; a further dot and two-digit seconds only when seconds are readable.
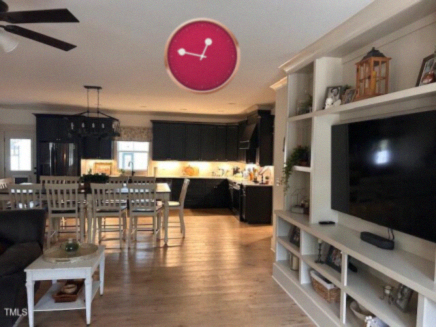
12.47
